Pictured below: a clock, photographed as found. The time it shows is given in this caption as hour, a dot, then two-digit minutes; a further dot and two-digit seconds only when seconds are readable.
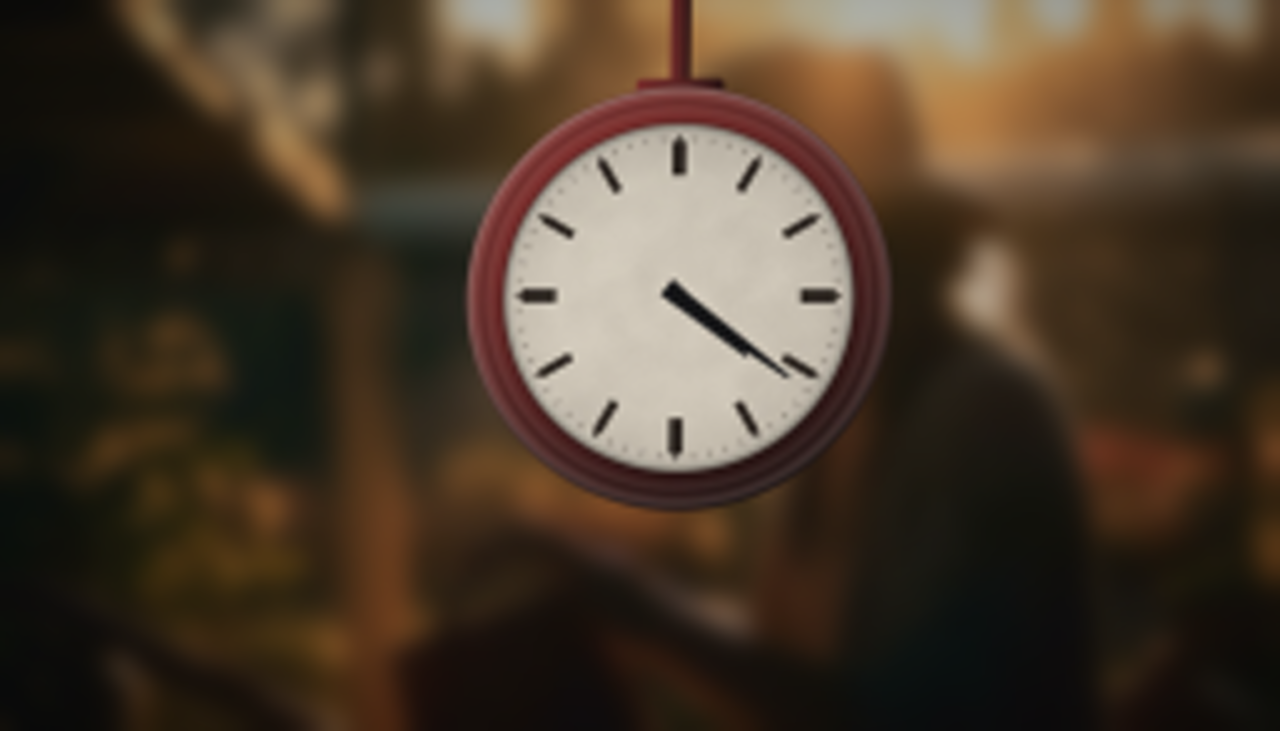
4.21
